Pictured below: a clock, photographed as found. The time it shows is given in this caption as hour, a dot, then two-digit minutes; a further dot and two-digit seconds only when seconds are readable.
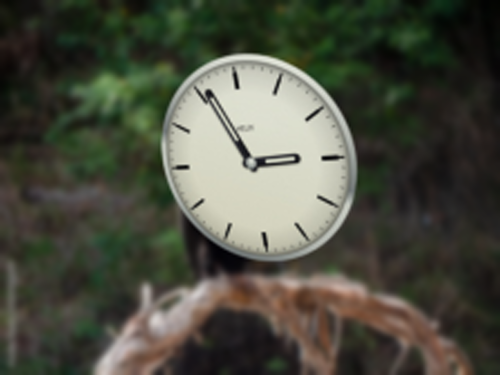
2.56
